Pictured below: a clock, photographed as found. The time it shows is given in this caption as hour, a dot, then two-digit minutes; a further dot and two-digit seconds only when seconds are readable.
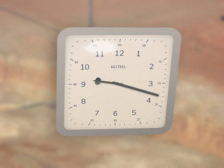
9.18
